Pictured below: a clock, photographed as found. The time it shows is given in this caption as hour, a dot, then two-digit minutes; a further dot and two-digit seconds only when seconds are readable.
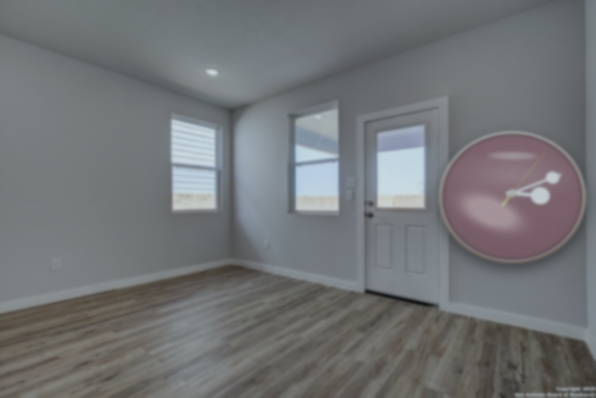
3.11.06
